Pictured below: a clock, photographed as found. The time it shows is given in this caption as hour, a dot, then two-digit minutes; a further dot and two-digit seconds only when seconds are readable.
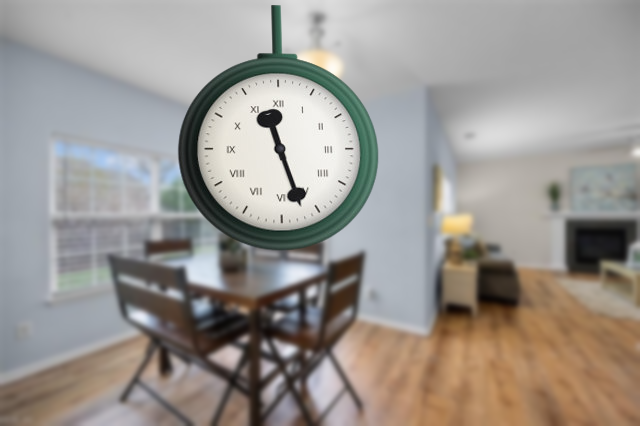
11.27
